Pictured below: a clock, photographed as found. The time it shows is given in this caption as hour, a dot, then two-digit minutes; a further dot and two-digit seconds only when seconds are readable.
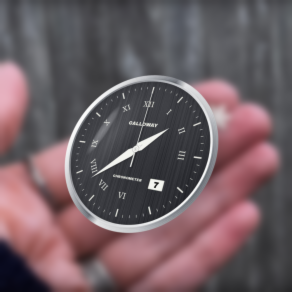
1.38.00
